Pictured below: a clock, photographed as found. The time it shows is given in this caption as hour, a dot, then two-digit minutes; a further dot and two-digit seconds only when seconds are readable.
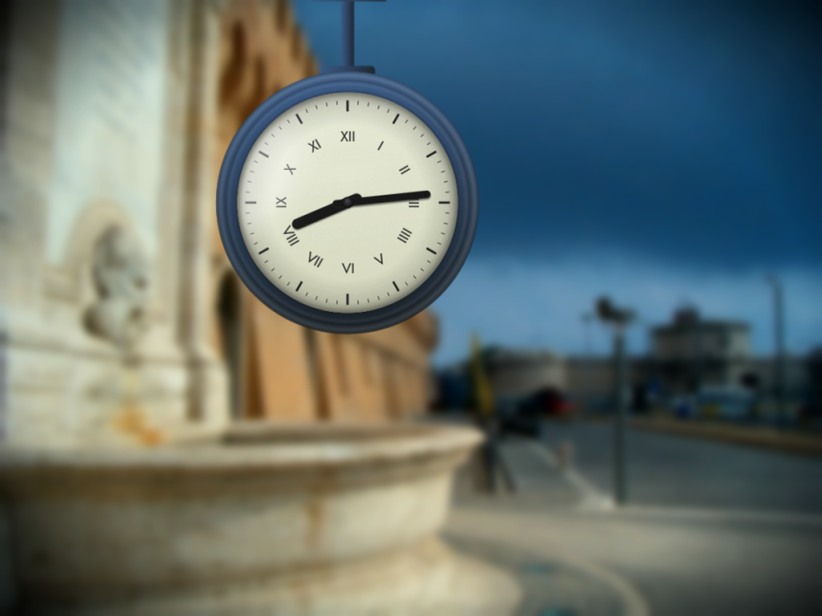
8.14
